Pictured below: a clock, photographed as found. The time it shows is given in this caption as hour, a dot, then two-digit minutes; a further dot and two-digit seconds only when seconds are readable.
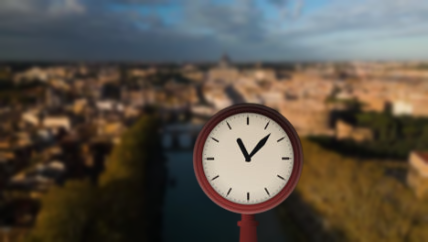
11.07
